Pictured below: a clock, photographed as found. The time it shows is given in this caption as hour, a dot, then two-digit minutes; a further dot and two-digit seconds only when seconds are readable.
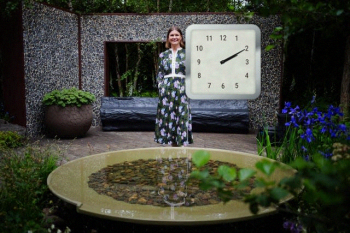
2.10
